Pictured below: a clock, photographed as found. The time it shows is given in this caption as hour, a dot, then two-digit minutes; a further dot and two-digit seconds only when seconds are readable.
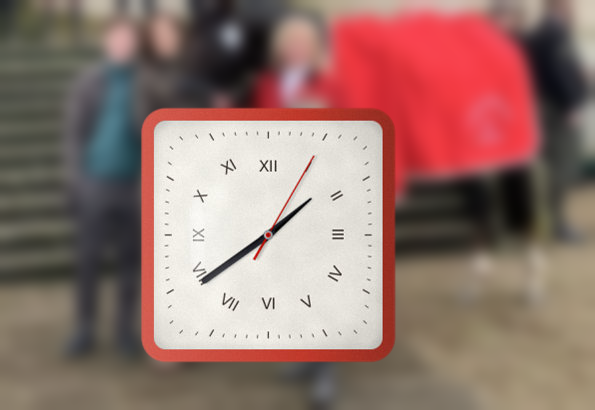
1.39.05
